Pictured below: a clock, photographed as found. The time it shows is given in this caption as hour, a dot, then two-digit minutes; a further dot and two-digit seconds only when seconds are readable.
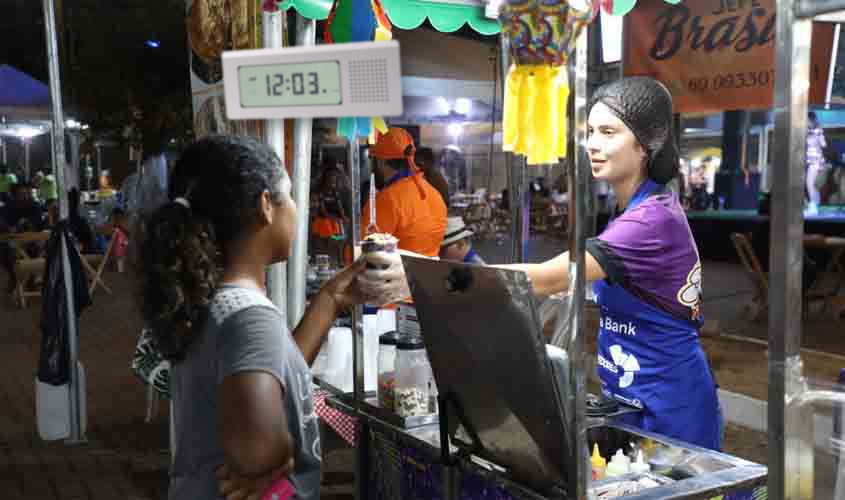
12.03
